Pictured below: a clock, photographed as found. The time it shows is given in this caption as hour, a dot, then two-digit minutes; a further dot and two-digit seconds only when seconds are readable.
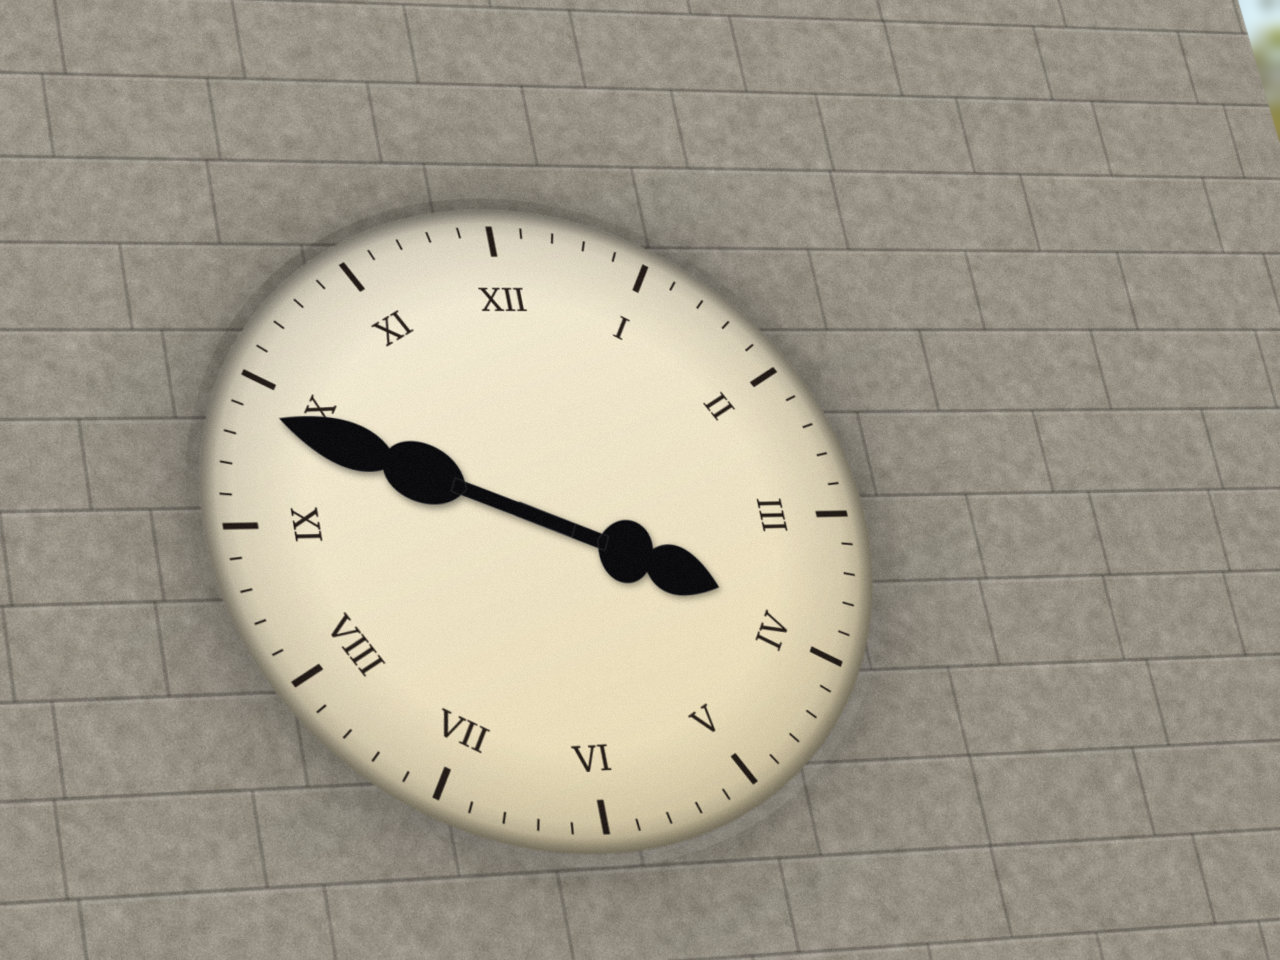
3.49
